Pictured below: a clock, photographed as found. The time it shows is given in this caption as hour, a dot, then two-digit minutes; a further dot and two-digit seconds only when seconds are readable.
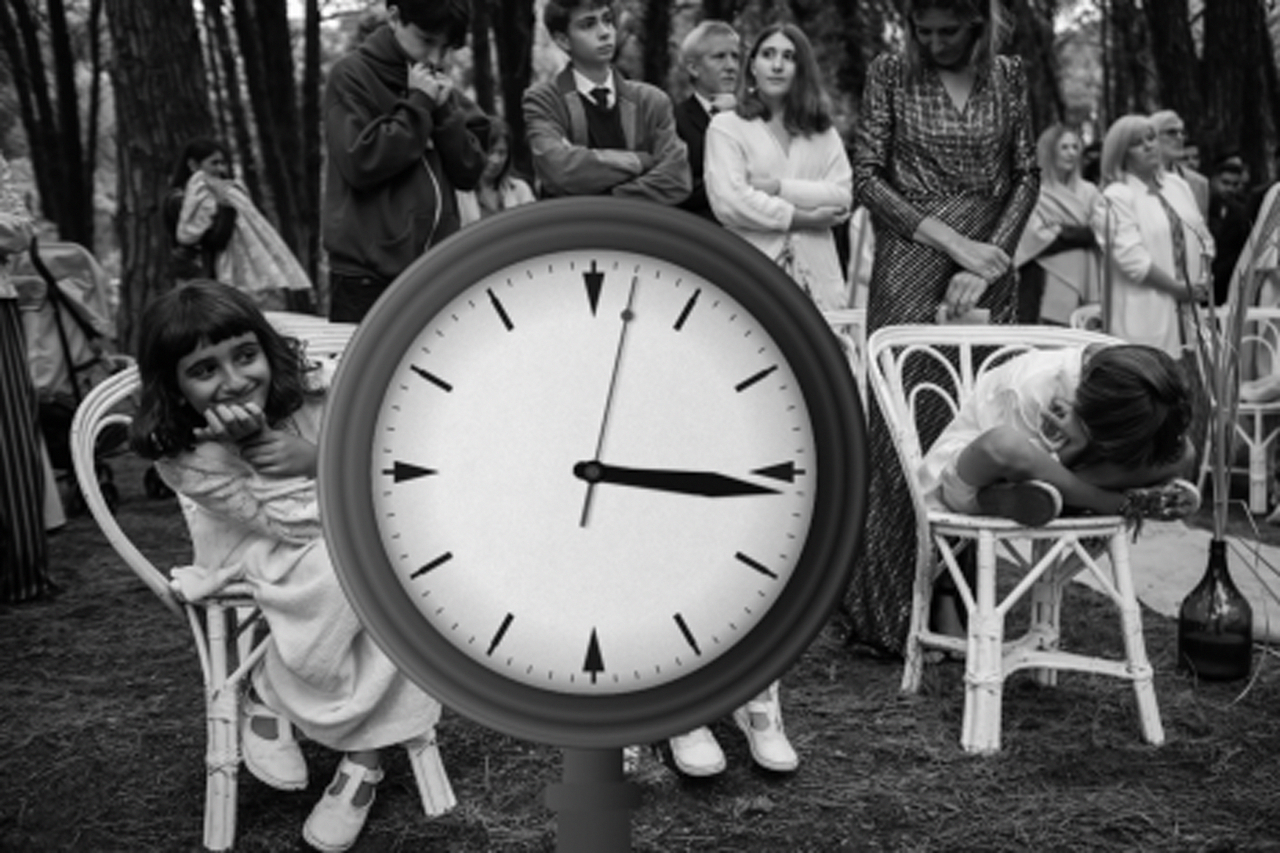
3.16.02
